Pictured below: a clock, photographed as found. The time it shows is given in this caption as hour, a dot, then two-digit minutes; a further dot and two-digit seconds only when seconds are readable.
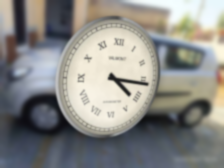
4.16
